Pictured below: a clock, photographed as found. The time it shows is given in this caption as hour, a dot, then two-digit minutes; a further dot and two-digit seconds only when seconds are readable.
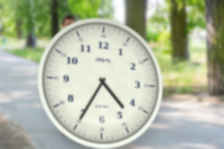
4.35
